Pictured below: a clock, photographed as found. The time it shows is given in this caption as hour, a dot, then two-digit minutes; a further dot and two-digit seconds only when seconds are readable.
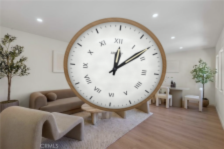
12.08
